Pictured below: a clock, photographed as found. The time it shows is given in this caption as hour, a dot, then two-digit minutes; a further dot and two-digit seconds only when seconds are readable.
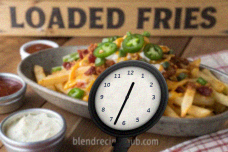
12.33
